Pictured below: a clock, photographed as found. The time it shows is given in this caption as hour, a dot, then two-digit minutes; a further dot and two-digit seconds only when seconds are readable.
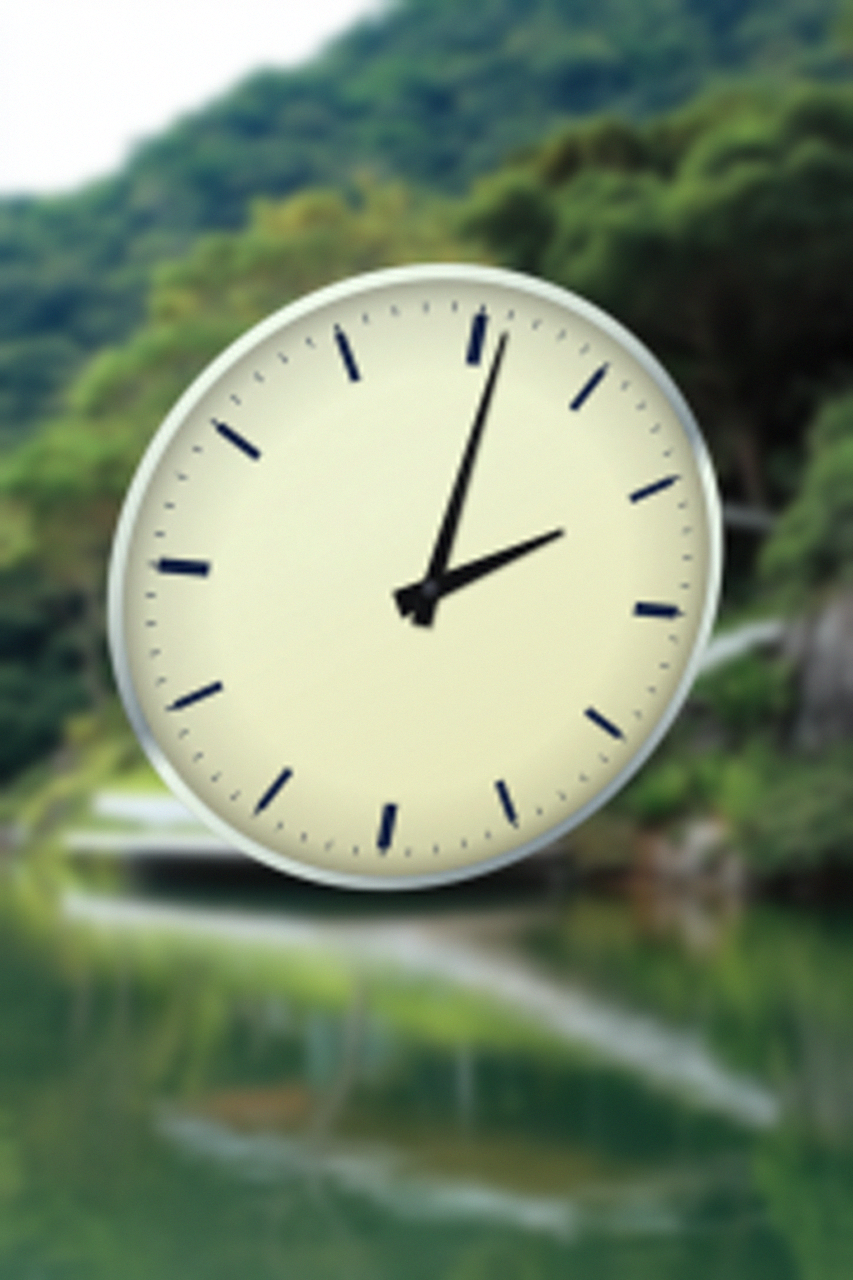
2.01
